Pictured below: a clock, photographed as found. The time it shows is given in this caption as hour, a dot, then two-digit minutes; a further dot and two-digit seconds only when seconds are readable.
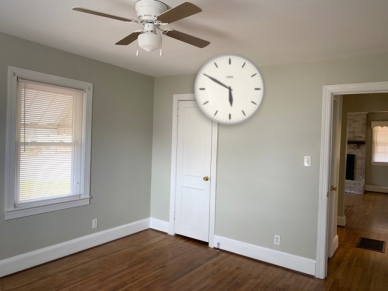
5.50
